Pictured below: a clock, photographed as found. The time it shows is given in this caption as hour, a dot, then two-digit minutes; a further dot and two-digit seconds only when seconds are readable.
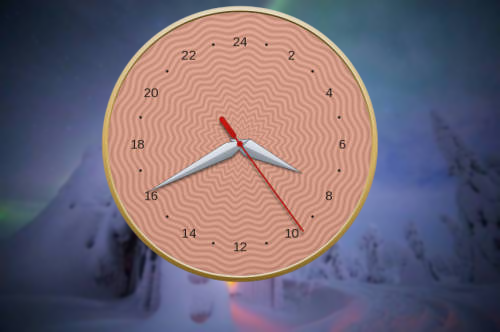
7.40.24
